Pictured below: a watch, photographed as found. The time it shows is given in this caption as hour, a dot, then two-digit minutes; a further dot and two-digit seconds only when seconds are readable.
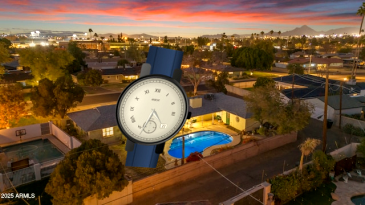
4.33
